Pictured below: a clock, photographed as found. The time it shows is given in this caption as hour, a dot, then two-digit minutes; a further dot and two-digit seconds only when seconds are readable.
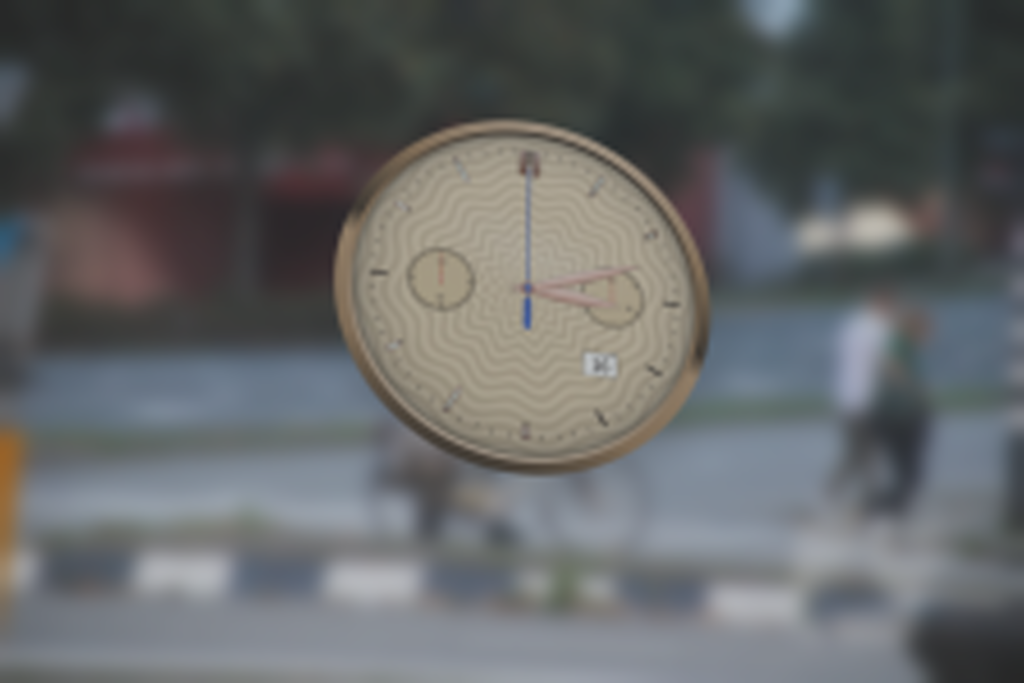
3.12
